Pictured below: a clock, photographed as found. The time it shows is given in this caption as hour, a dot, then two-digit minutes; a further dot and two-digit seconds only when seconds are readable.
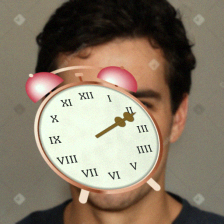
2.11
